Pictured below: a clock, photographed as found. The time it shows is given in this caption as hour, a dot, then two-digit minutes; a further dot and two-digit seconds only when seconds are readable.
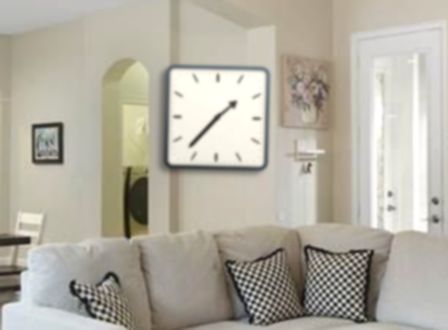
1.37
